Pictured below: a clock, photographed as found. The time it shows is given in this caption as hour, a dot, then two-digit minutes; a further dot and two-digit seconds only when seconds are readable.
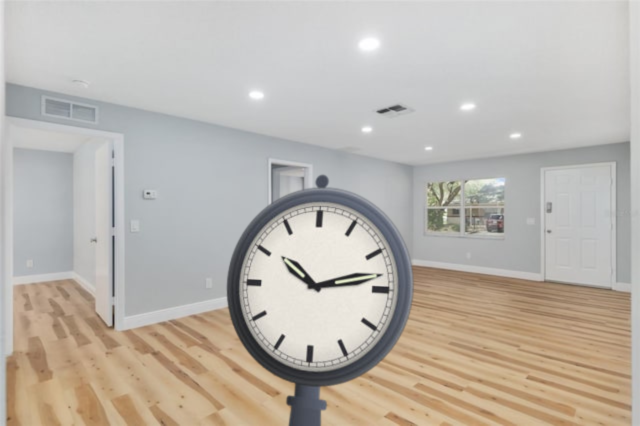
10.13
